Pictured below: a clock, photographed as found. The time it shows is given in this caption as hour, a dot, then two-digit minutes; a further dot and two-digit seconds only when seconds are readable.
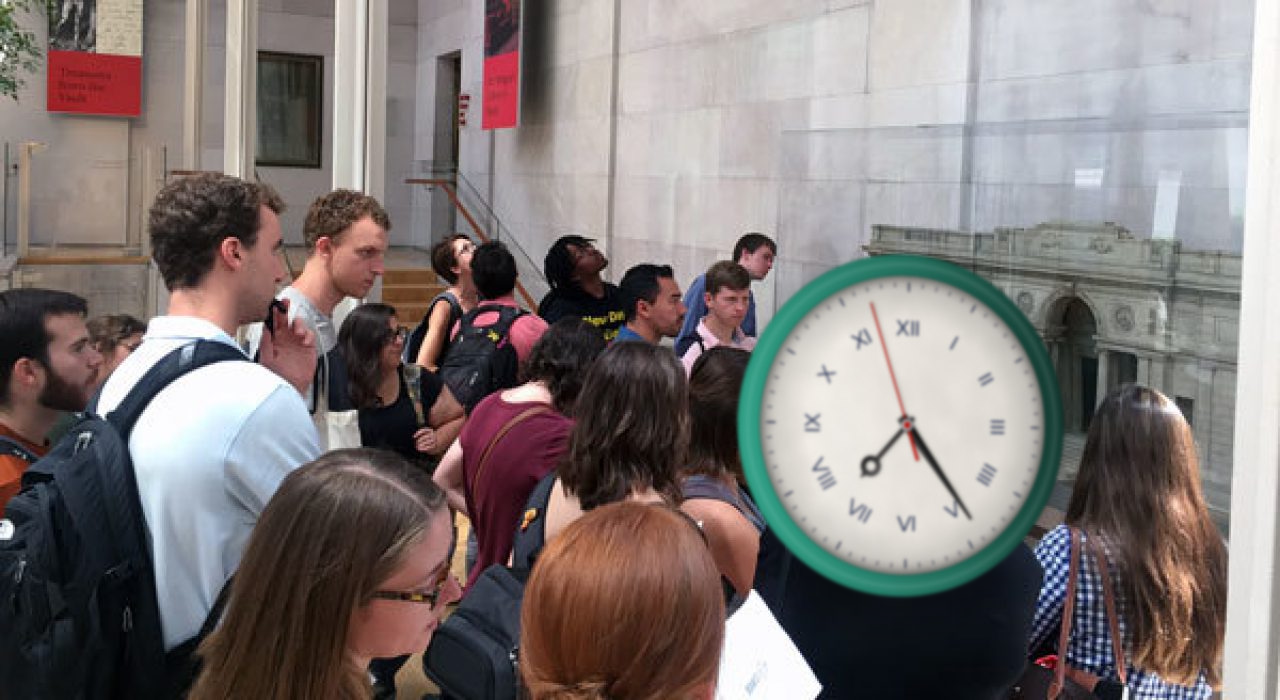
7.23.57
